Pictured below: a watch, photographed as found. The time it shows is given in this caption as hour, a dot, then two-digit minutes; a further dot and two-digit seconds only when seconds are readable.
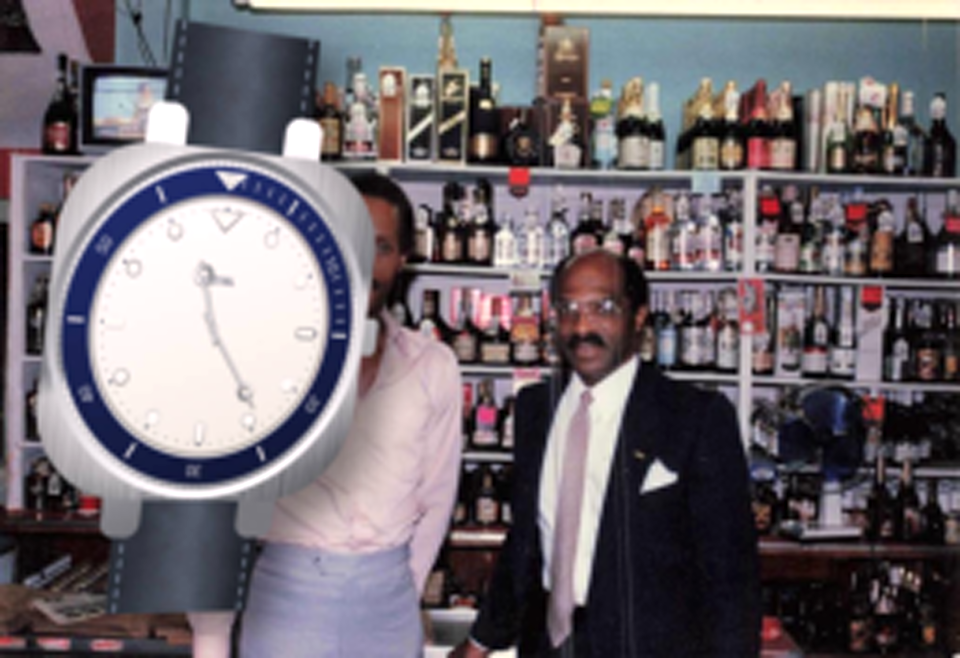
11.24
